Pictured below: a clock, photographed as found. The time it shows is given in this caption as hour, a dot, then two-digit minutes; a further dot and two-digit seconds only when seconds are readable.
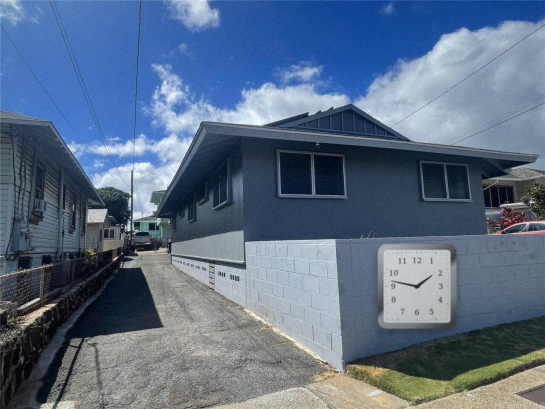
1.47
